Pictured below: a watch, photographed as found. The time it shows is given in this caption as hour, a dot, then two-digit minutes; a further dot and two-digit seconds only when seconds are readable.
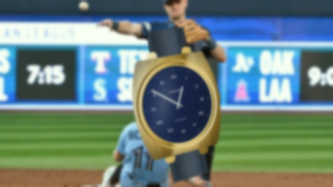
12.51
